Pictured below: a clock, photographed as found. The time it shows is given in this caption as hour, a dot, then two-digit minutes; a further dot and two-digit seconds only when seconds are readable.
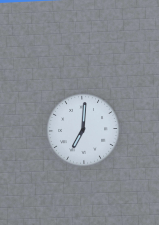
7.01
